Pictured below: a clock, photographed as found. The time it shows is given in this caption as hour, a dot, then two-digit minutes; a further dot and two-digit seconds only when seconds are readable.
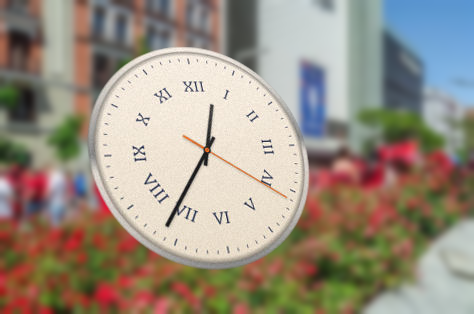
12.36.21
